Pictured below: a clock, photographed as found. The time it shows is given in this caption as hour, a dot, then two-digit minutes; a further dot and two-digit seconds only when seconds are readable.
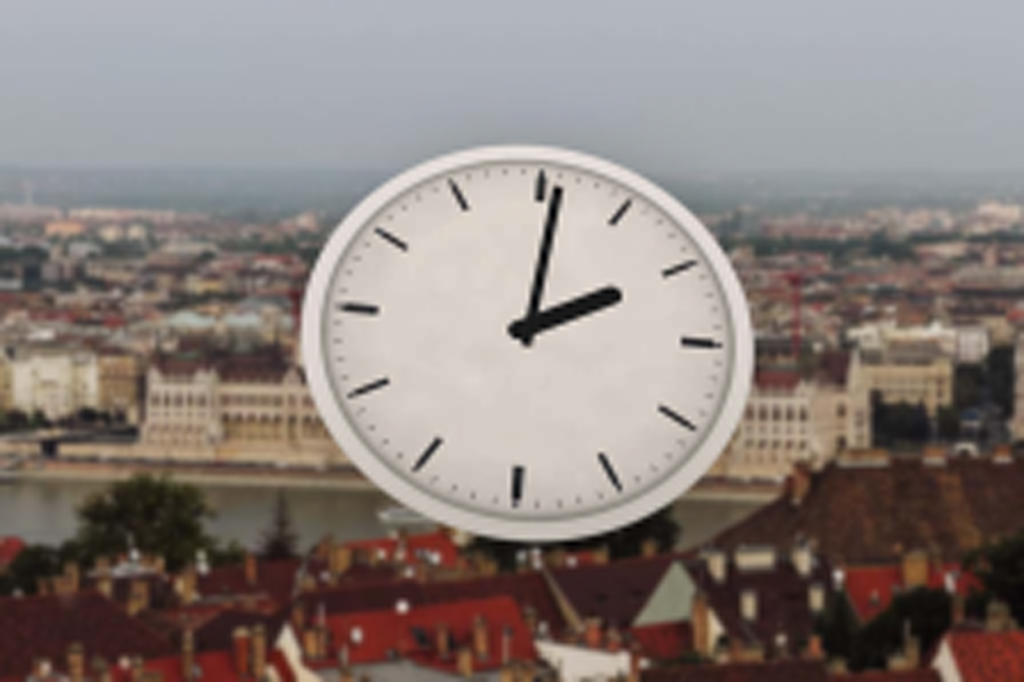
2.01
